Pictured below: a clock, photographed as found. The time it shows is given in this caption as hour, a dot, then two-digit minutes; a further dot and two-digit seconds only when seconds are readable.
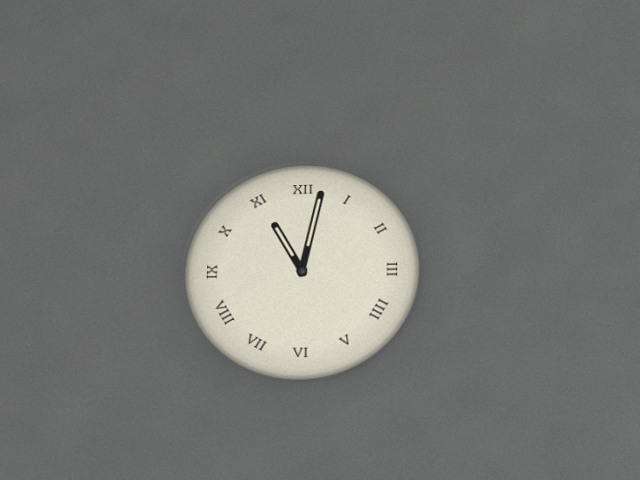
11.02
